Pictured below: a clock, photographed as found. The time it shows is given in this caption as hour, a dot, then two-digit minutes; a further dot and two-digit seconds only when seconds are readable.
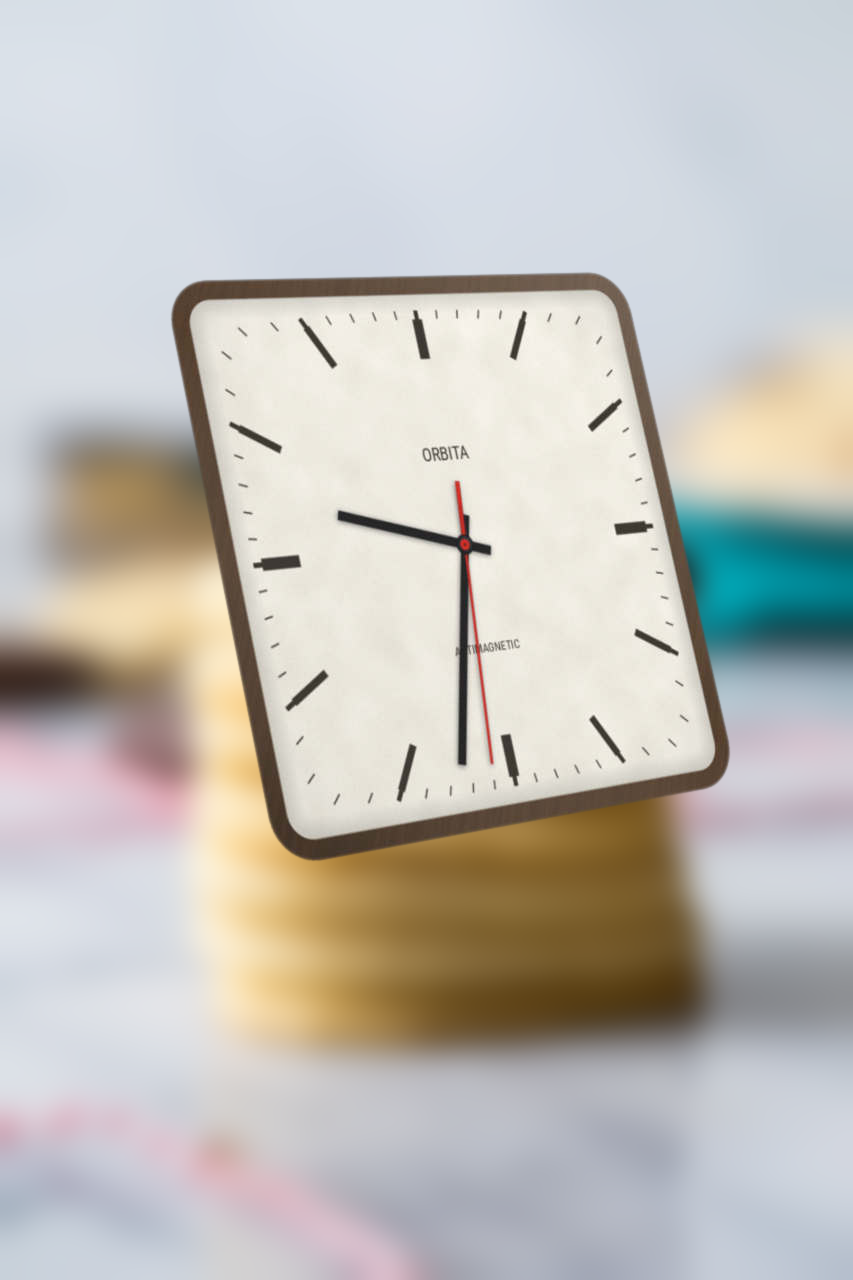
9.32.31
